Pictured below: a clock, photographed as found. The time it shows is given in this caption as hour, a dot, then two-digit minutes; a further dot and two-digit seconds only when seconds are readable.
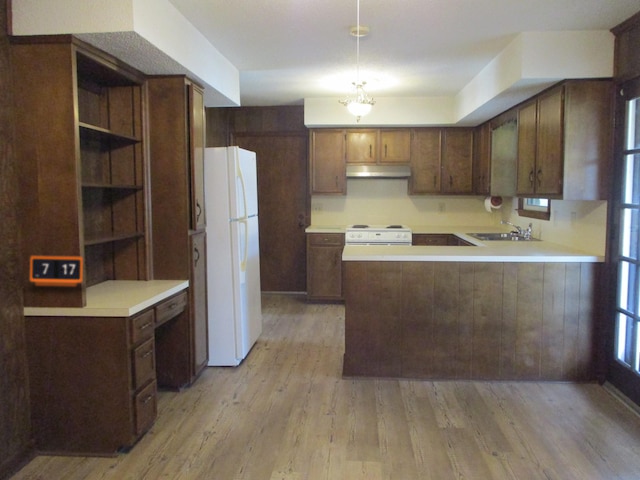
7.17
